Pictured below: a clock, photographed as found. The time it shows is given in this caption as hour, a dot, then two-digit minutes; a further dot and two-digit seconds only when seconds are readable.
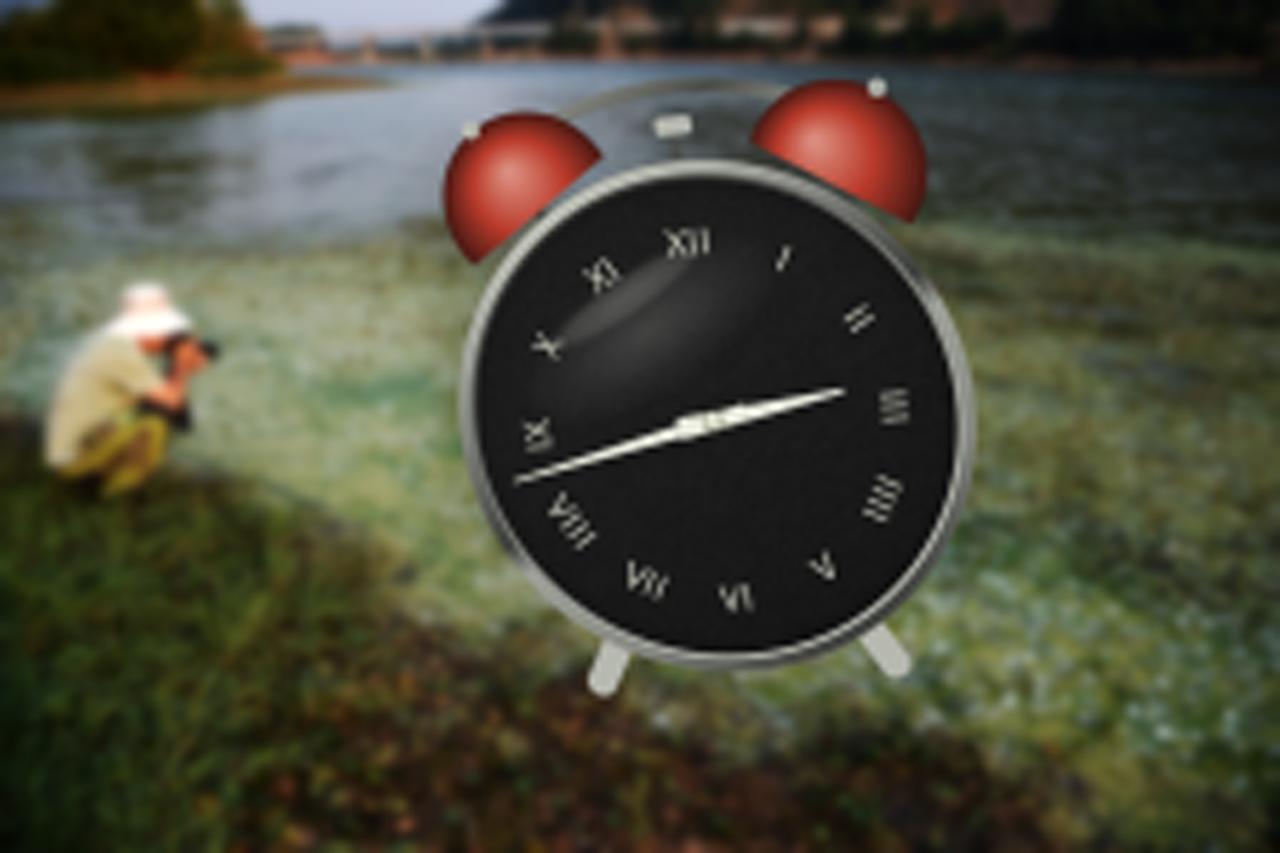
2.43
